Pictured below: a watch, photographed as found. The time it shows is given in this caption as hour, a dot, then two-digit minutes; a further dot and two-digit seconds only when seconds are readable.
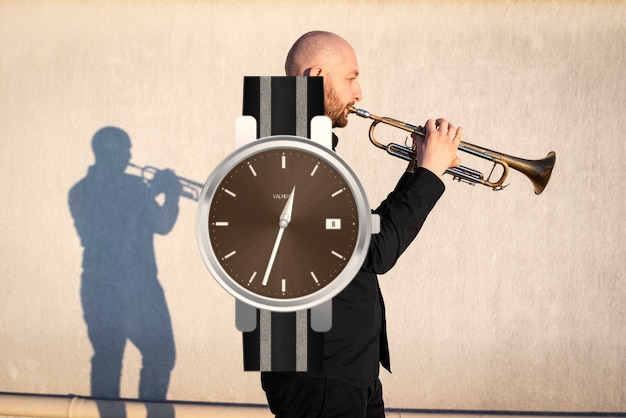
12.33
